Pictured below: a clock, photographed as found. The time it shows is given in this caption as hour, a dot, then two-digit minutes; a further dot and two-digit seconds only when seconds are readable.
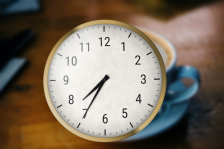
7.35
